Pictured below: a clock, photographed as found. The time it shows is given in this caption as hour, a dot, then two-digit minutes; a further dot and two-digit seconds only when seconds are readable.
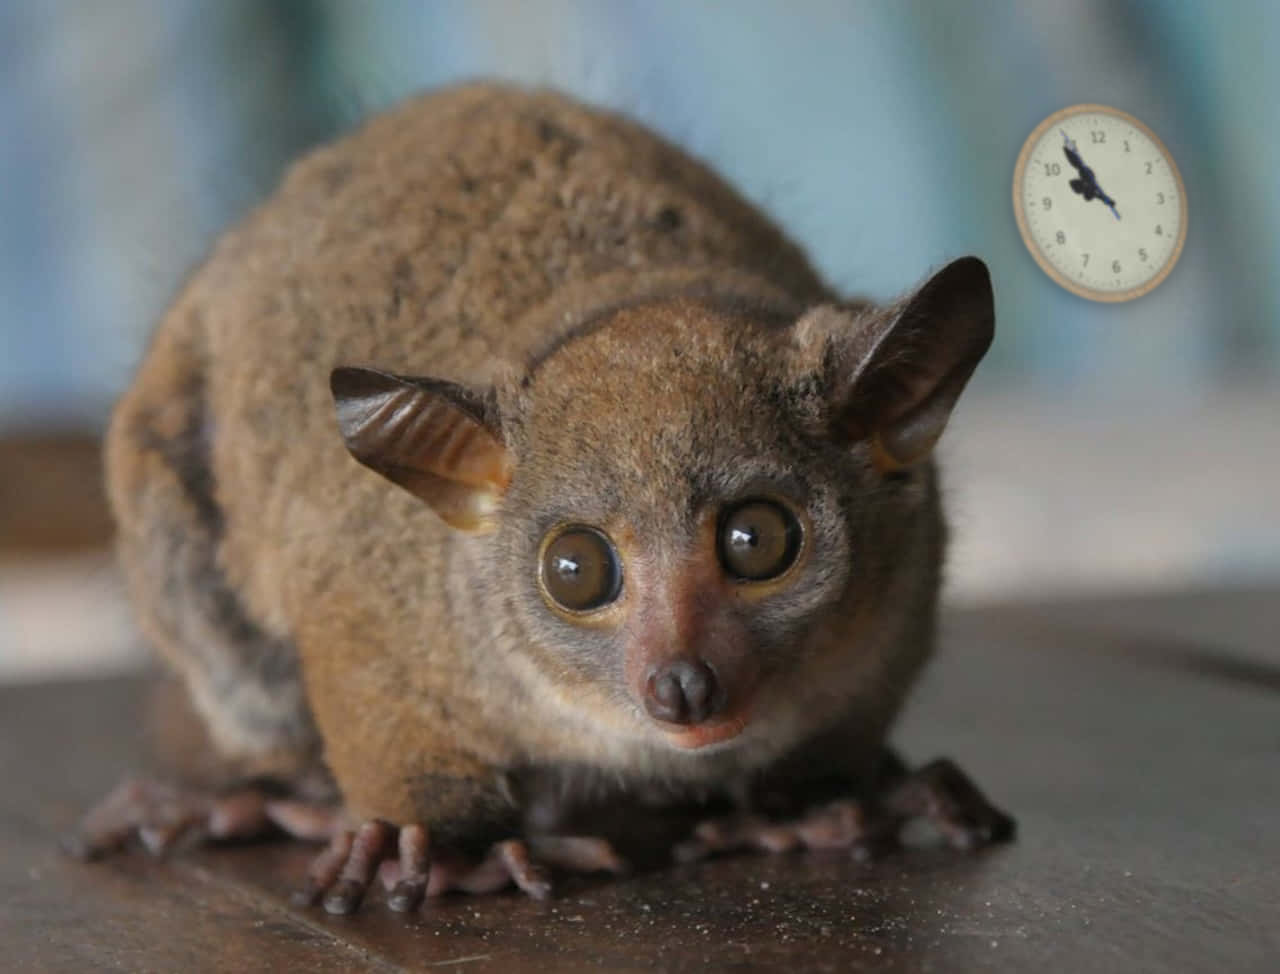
9.53.55
